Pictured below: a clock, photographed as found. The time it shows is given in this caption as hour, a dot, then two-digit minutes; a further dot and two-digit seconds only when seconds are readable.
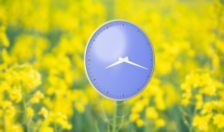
8.18
